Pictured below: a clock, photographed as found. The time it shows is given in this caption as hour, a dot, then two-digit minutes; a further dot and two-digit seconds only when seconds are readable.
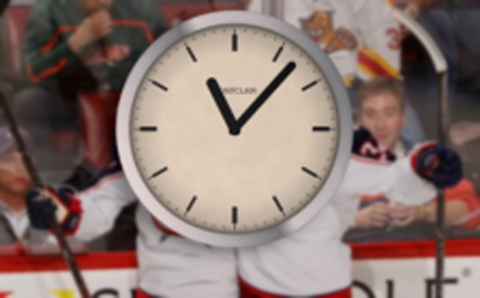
11.07
